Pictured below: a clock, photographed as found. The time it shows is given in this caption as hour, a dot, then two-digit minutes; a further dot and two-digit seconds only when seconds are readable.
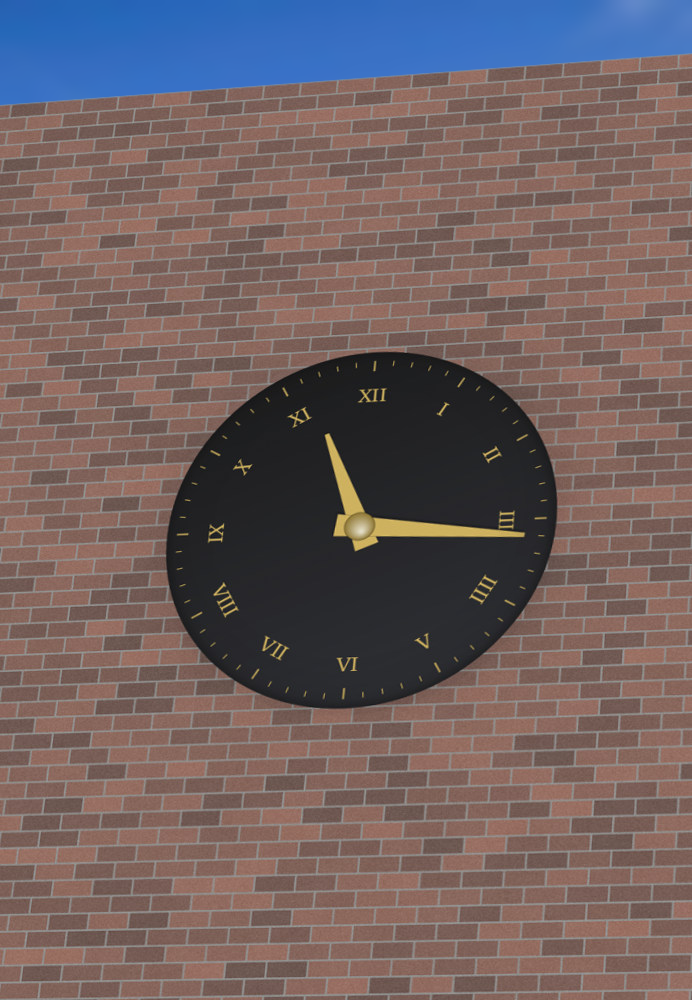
11.16
